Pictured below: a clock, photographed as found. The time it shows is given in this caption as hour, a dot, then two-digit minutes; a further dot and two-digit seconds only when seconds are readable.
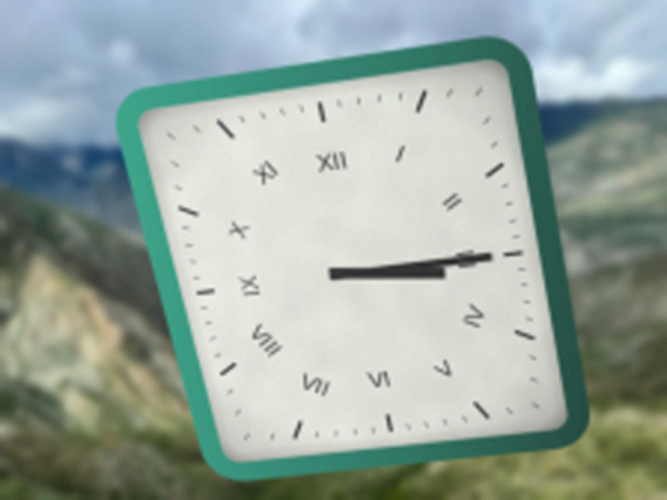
3.15
